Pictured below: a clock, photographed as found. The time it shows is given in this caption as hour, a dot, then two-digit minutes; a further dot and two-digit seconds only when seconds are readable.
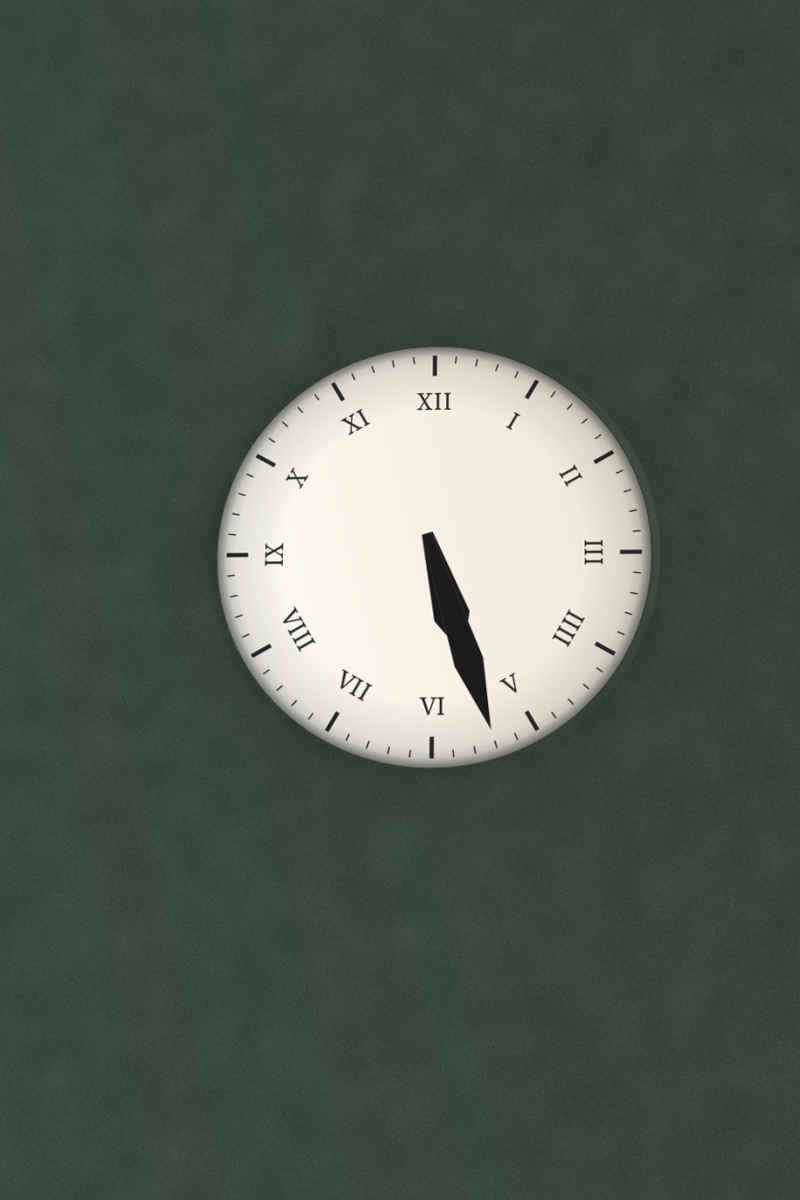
5.27
